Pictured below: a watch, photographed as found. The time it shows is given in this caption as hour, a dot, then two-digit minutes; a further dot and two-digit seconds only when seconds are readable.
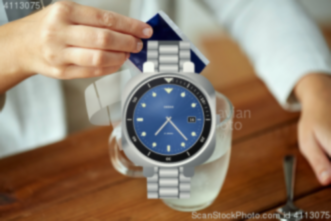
7.23
